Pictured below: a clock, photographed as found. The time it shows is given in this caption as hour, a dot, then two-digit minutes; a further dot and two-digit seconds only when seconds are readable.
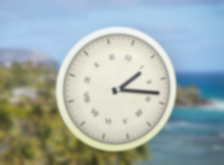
1.13
